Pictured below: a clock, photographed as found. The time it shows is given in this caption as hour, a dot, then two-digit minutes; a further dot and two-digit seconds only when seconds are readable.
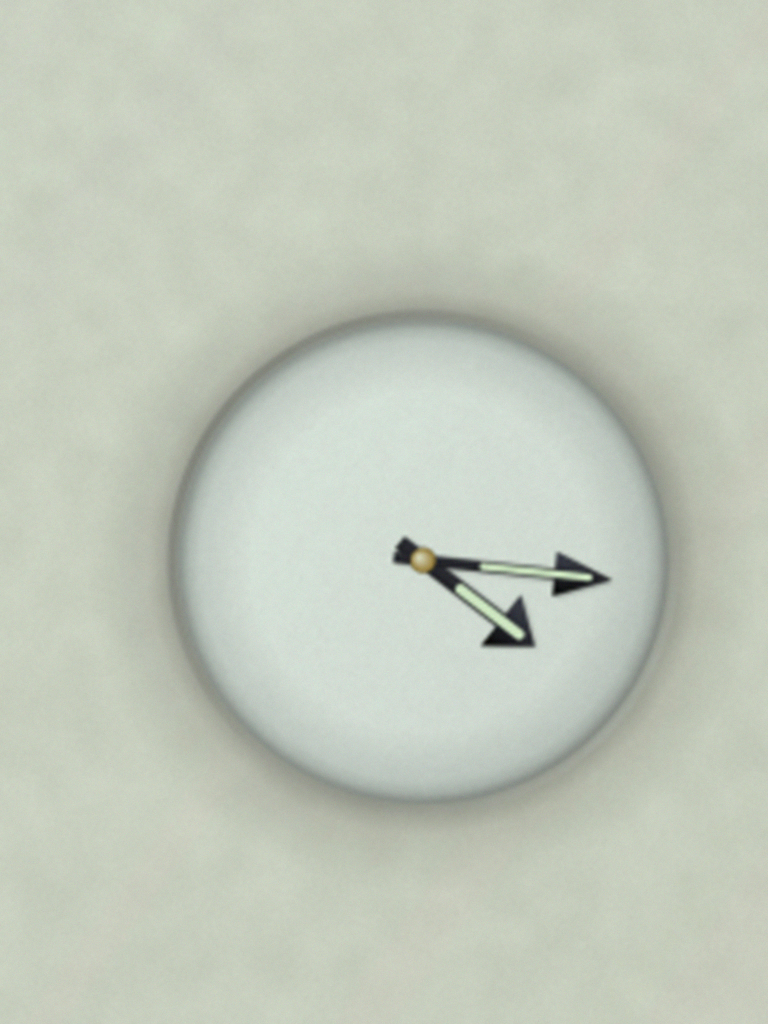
4.16
